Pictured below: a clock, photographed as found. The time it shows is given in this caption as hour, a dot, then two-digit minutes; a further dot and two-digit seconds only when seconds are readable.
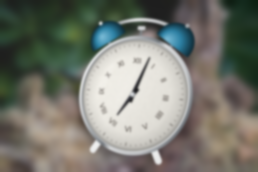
7.03
